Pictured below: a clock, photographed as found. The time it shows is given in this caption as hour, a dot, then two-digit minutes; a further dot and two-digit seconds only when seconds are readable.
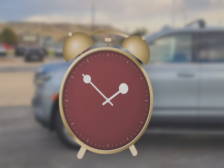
1.52
